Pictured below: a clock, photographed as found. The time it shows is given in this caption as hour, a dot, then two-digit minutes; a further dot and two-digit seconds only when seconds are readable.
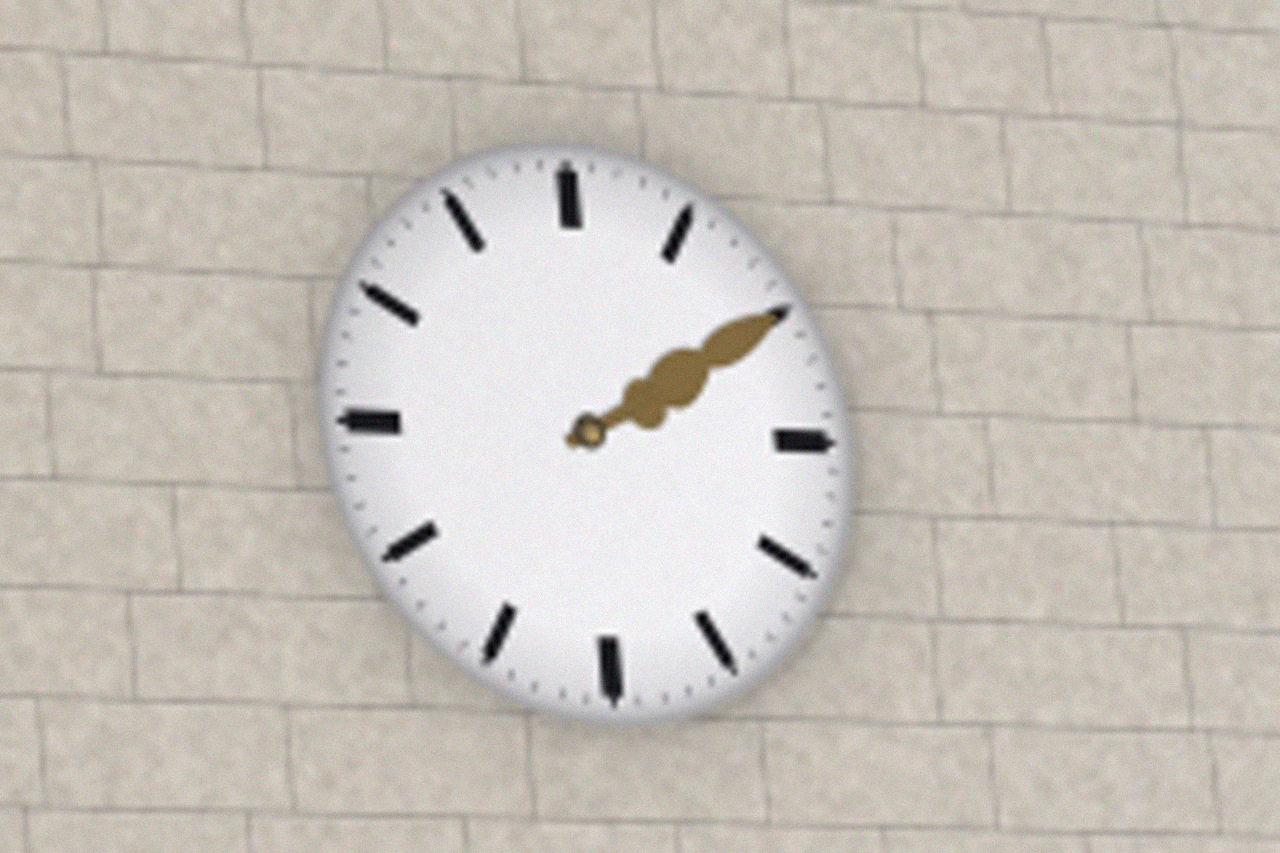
2.10
